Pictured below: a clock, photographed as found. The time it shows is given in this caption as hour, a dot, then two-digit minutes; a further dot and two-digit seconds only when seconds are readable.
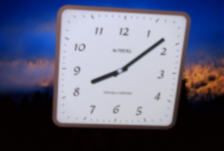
8.08
